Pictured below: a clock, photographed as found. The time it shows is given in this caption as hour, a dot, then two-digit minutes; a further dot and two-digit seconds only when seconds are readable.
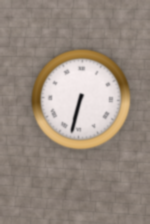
6.32
